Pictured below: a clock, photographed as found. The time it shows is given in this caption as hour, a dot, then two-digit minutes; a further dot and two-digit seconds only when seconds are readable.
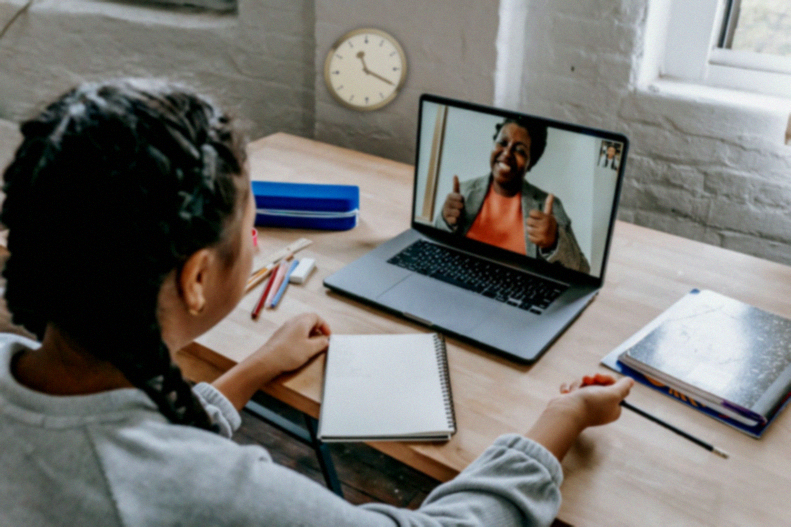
11.20
